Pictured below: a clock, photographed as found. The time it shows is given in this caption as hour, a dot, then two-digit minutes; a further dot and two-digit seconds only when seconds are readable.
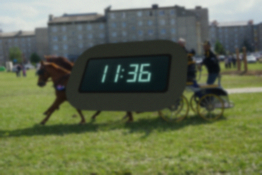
11.36
